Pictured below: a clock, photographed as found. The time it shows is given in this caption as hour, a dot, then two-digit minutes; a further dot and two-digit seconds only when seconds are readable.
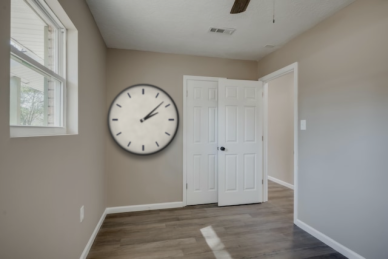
2.08
